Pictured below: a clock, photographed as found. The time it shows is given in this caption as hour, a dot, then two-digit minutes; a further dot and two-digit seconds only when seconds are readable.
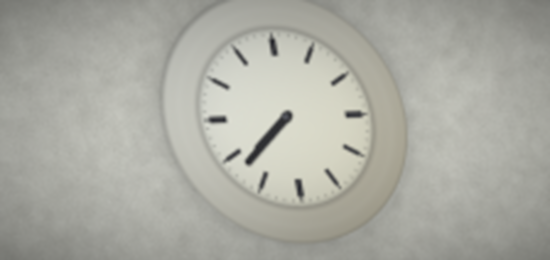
7.38
